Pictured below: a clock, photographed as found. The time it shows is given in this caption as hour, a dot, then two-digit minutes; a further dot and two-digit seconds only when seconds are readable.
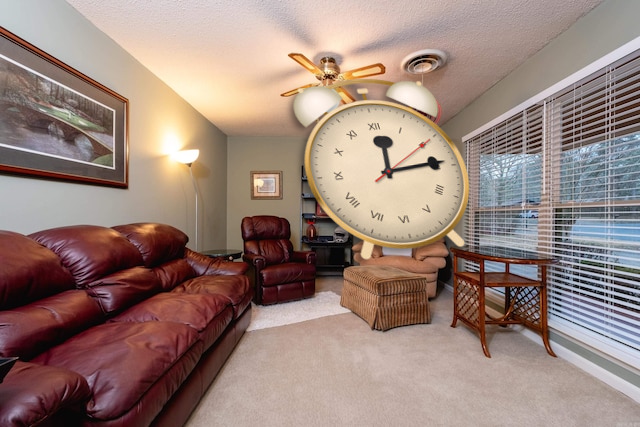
12.14.10
